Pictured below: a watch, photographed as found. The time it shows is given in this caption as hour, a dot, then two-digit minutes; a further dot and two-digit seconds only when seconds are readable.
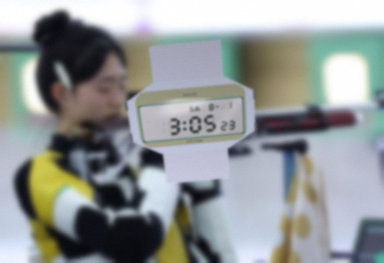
3.05
